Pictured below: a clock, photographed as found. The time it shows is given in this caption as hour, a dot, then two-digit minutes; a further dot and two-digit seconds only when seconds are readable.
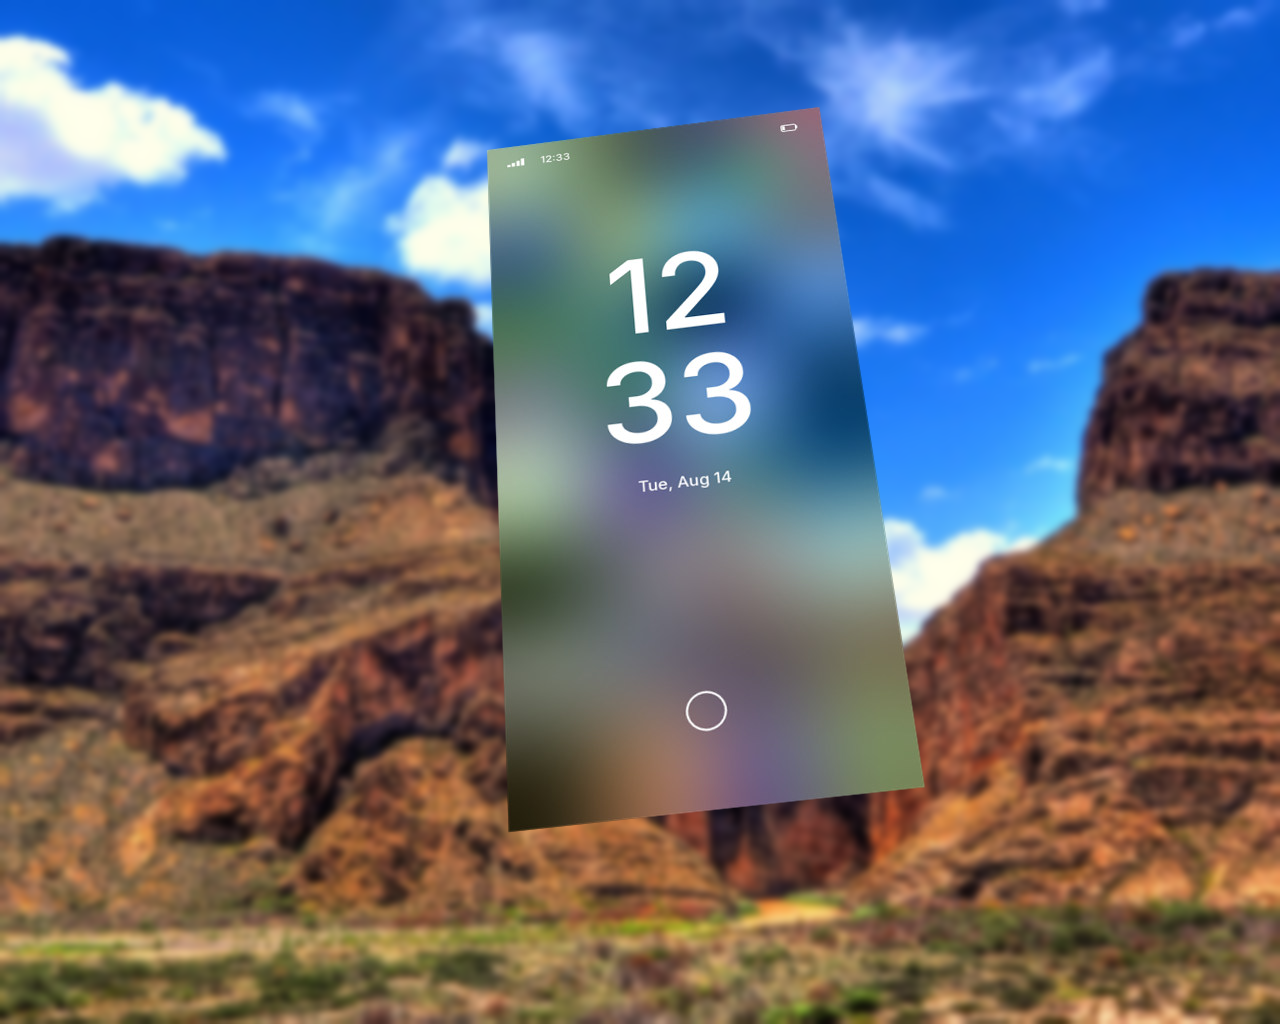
12.33
